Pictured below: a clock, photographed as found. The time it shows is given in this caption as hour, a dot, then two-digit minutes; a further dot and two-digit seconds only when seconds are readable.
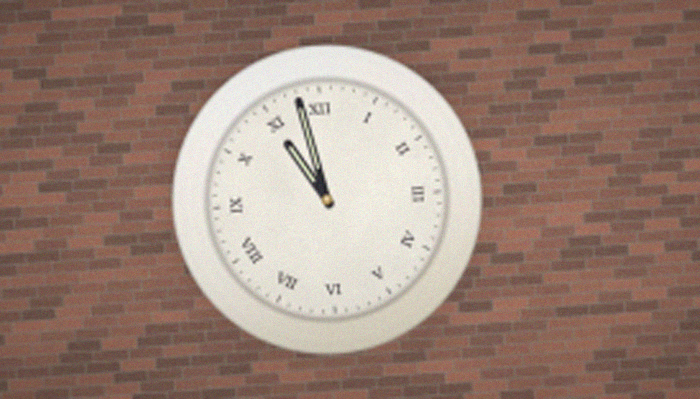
10.58
